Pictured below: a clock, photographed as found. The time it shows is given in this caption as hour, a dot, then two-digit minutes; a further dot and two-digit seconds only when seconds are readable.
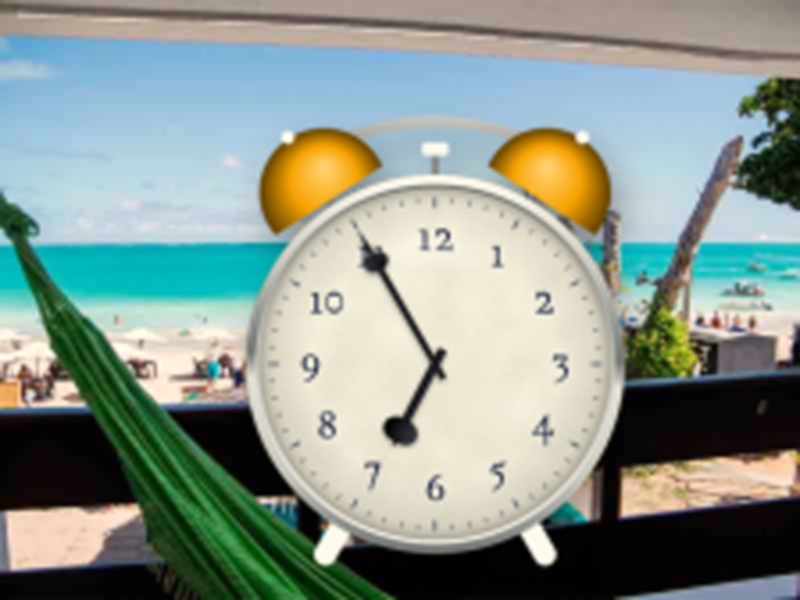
6.55
